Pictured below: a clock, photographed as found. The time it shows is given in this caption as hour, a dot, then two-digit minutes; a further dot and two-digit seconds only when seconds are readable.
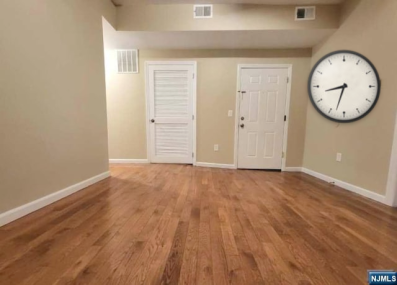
8.33
